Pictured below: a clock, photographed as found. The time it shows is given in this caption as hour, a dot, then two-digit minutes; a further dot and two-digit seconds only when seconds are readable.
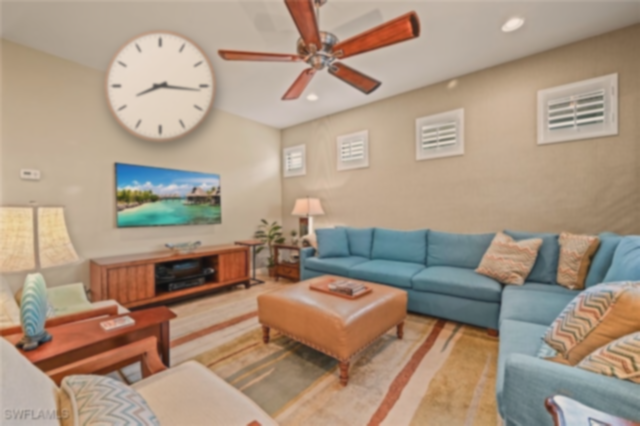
8.16
